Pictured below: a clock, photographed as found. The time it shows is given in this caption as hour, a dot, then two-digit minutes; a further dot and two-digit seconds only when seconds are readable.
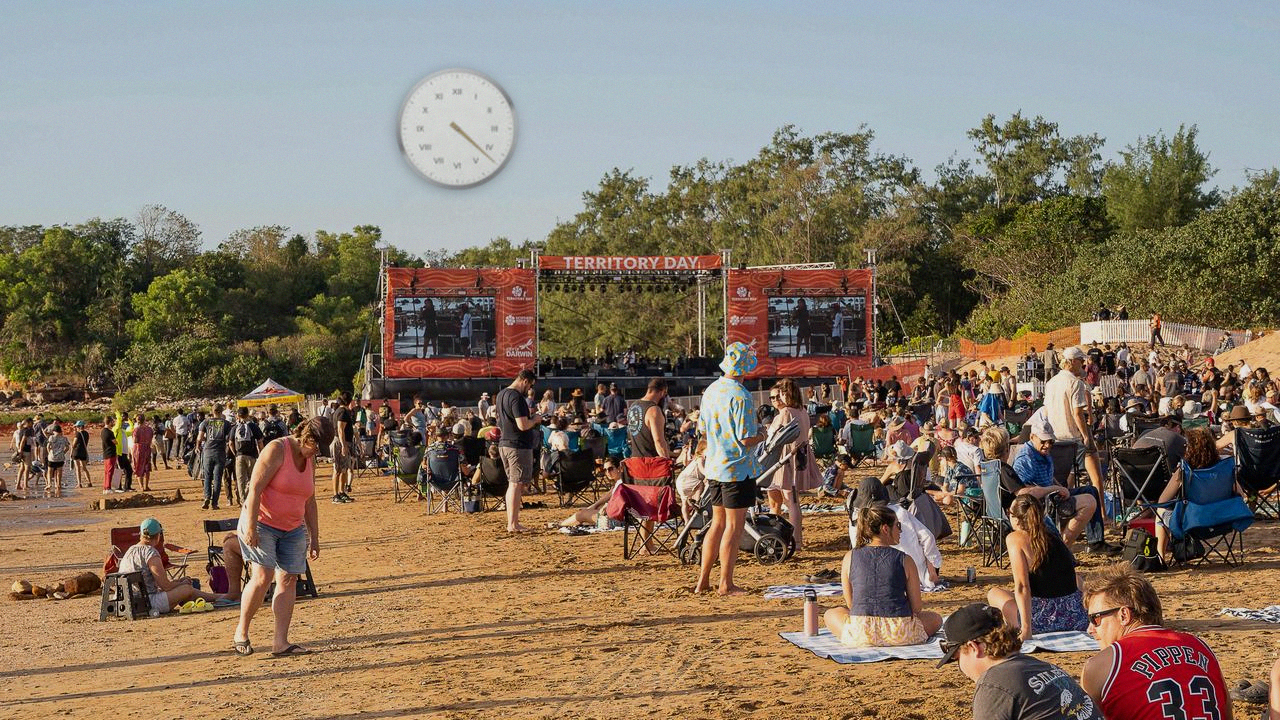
4.22
